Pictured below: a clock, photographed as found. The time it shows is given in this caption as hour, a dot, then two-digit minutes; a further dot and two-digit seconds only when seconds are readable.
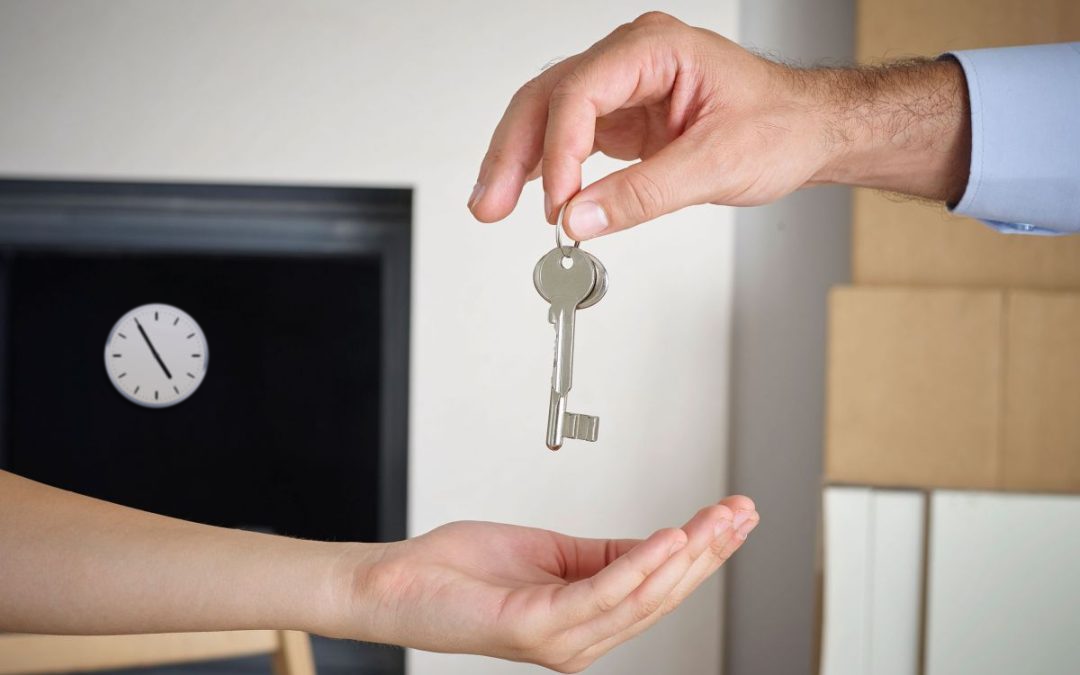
4.55
